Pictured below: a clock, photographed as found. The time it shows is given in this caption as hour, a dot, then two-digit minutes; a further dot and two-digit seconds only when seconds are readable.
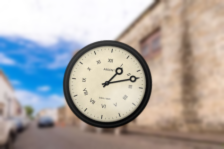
1.12
